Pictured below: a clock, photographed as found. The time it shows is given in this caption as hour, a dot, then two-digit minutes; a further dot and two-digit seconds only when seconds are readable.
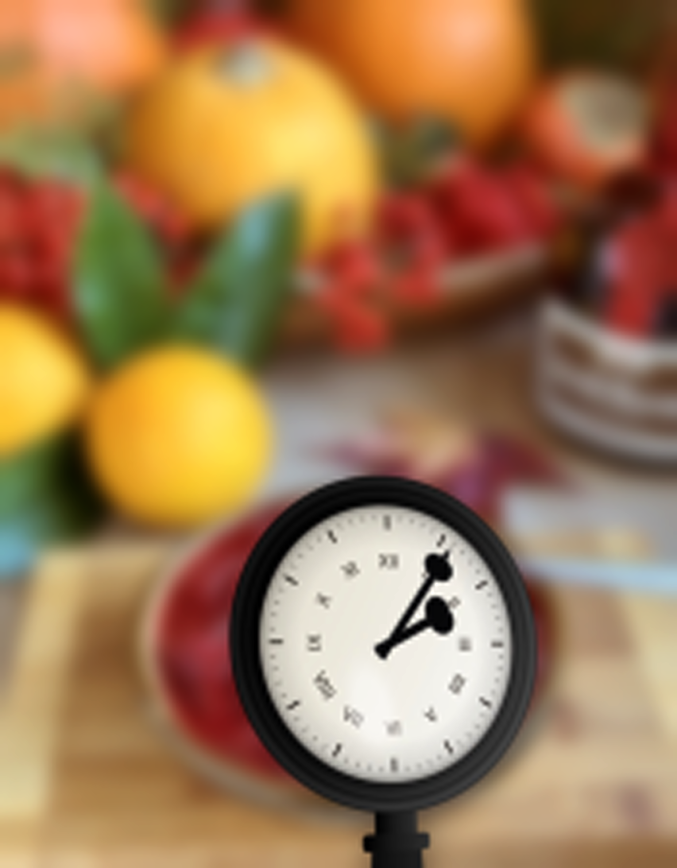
2.06
